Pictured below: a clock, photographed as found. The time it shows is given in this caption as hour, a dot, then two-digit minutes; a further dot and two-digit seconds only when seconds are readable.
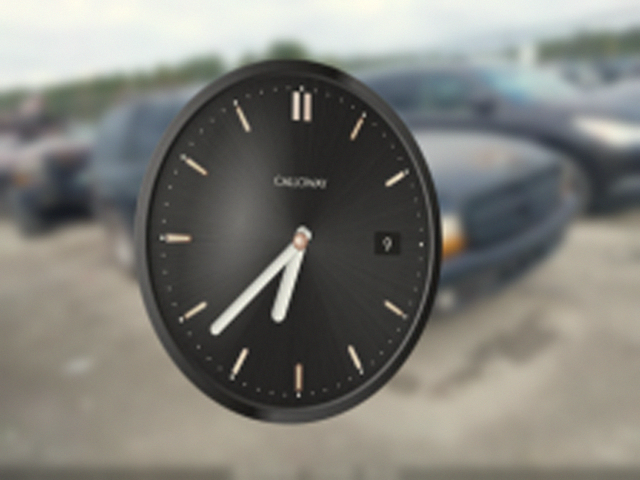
6.38
